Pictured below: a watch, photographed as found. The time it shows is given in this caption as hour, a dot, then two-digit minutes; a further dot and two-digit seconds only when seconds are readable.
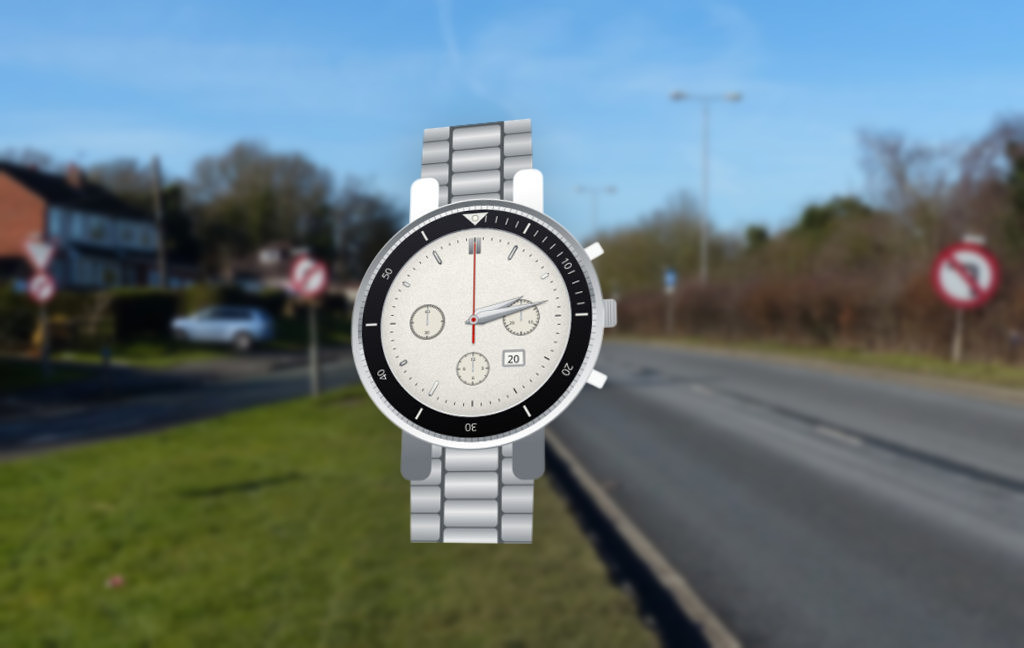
2.13
